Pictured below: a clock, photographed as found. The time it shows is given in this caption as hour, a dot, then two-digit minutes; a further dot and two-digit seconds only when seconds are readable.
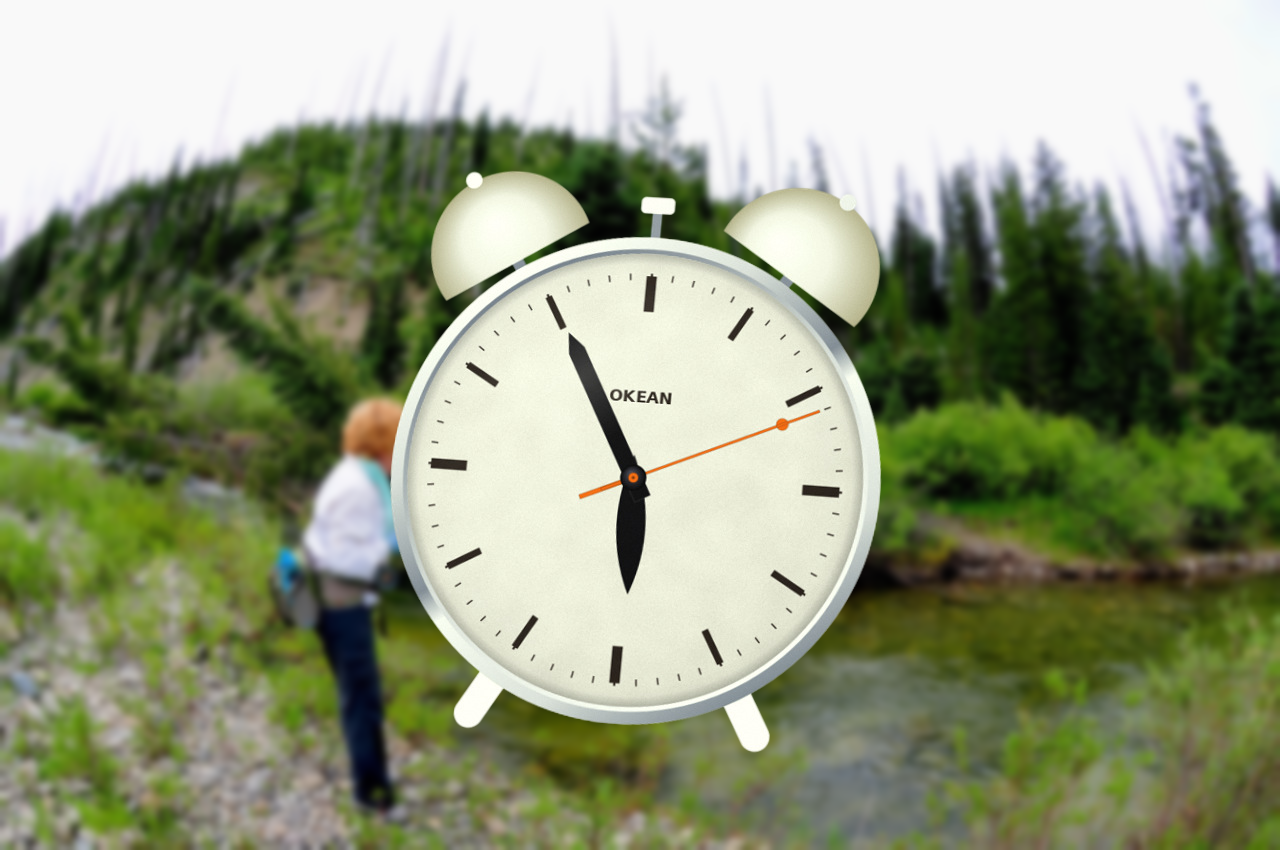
5.55.11
